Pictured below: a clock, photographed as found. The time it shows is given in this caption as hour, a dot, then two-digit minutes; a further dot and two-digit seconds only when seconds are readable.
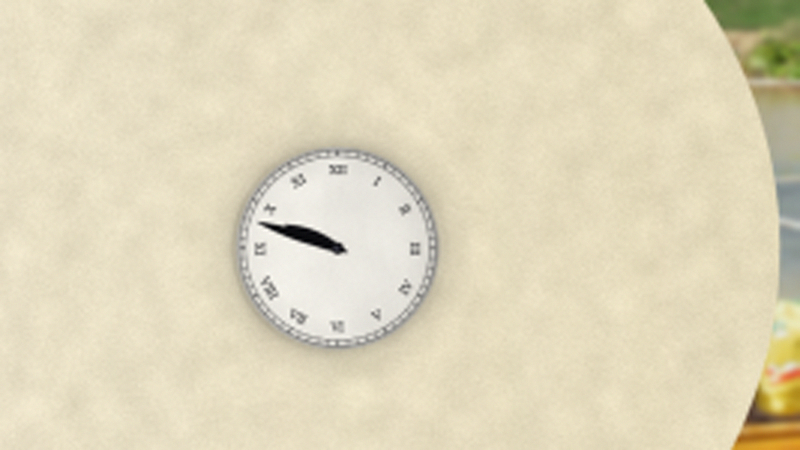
9.48
